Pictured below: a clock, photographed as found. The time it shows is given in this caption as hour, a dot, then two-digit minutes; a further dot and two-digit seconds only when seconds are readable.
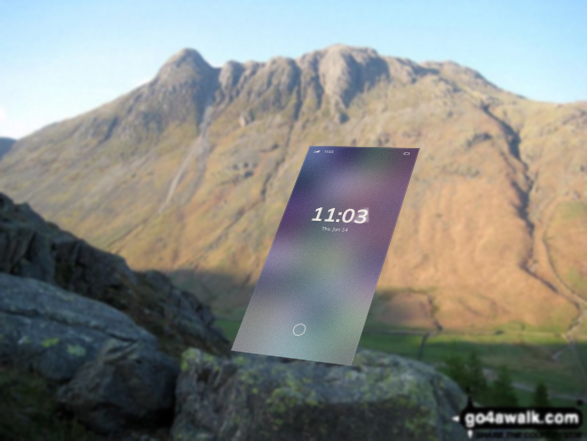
11.03
